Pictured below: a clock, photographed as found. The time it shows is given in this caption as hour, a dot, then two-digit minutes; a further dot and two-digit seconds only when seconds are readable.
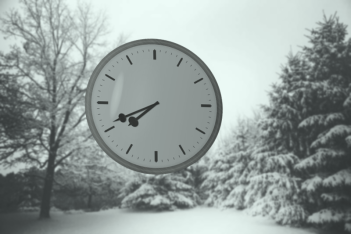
7.41
